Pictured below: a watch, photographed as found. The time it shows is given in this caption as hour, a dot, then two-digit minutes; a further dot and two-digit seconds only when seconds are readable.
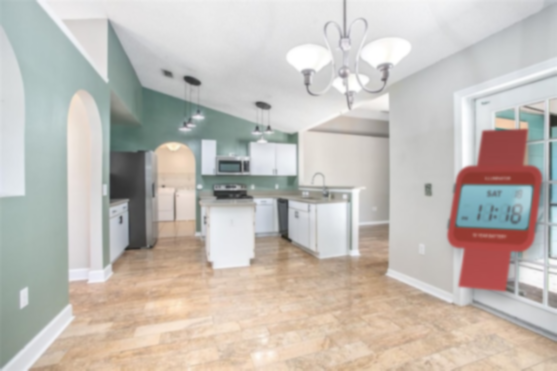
11.18
